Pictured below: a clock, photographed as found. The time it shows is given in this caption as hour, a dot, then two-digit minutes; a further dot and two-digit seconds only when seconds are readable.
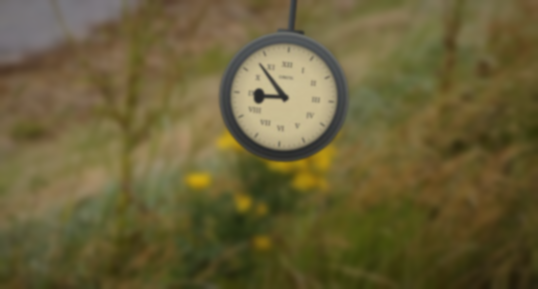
8.53
